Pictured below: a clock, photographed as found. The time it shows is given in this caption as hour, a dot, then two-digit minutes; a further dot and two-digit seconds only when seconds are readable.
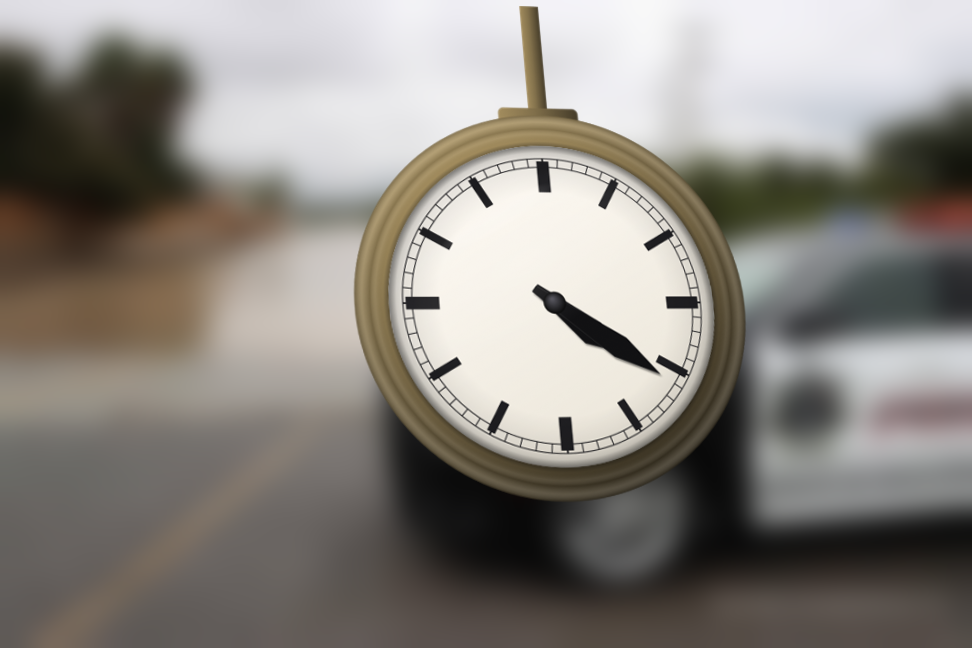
4.21
